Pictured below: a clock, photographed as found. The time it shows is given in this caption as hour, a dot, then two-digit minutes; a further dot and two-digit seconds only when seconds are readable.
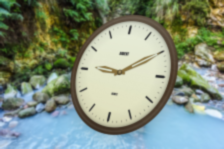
9.10
